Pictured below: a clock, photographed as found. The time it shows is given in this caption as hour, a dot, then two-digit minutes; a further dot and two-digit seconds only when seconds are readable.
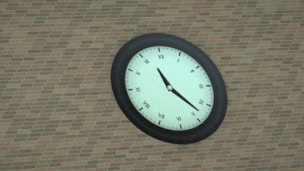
11.23
